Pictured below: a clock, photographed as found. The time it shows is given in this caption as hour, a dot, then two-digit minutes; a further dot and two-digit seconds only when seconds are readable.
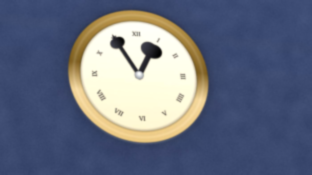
12.55
